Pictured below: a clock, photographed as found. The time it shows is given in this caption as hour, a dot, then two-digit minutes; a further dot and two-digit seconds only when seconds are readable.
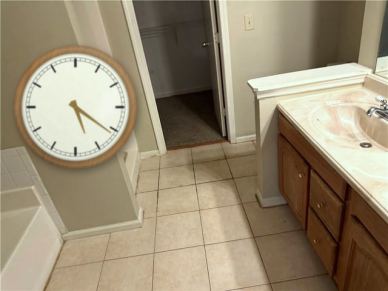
5.21
